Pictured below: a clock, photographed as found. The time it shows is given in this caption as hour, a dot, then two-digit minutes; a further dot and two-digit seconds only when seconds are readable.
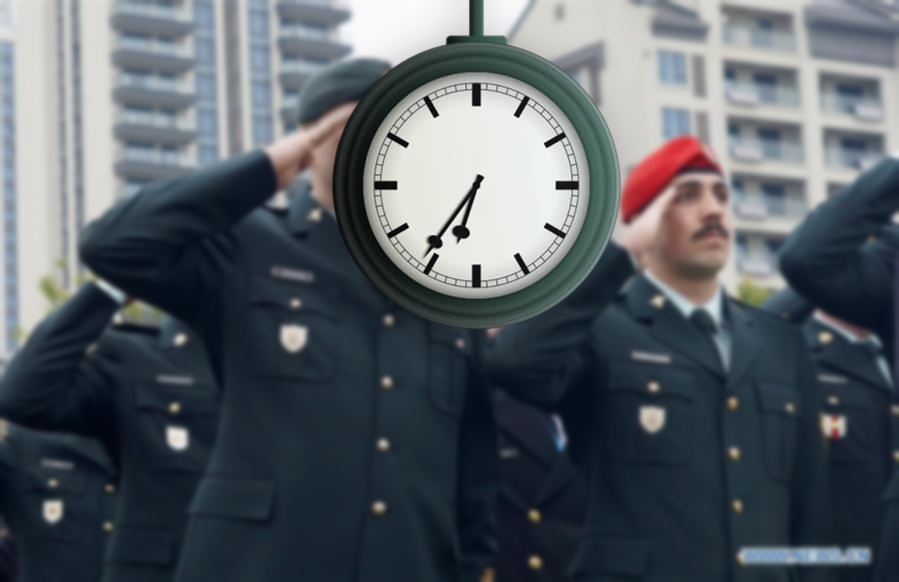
6.36
